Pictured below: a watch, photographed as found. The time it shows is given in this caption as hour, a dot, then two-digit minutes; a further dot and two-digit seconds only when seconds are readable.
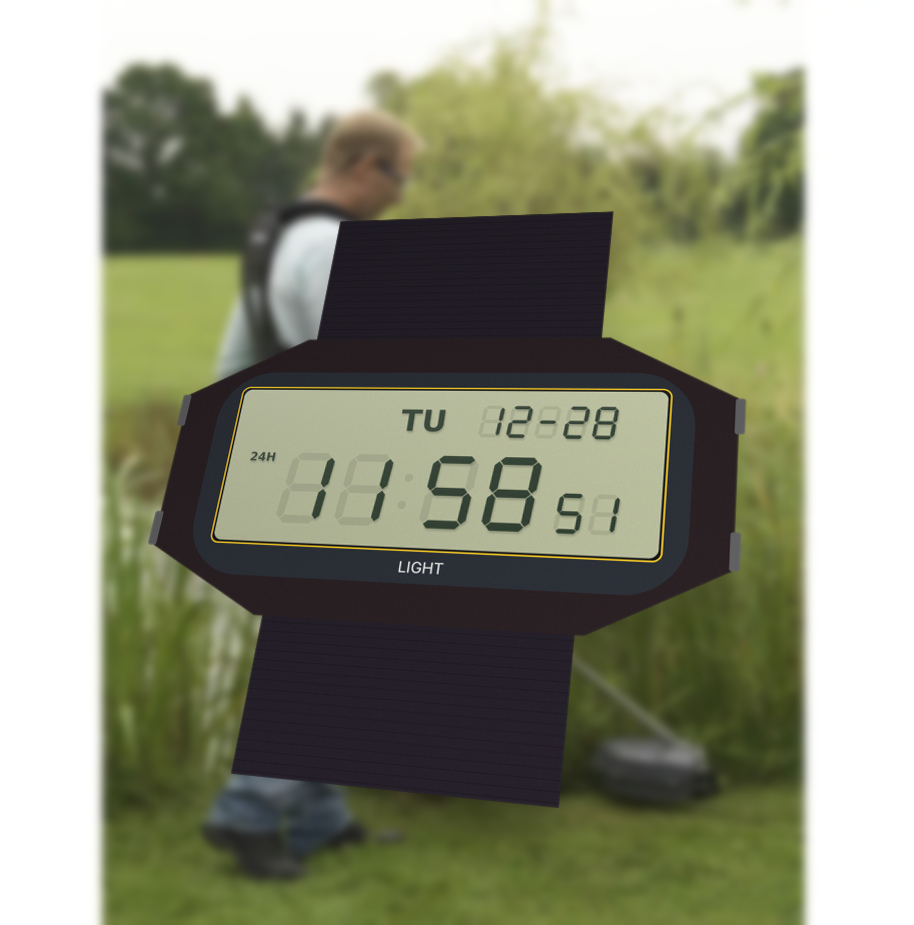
11.58.51
